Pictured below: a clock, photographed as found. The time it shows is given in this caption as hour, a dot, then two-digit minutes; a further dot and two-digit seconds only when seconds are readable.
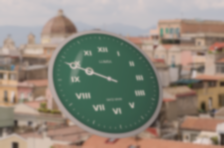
9.49
